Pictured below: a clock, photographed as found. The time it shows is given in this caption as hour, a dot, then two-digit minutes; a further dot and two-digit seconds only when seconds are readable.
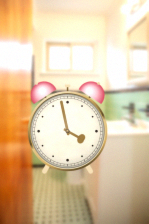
3.58
